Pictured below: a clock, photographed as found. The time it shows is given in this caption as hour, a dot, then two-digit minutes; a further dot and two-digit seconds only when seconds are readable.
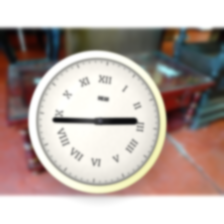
2.44
